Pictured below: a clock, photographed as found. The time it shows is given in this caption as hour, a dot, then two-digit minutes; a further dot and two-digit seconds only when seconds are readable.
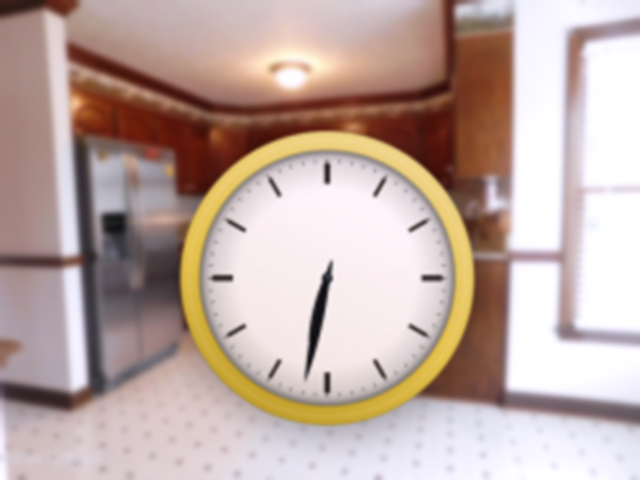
6.32
